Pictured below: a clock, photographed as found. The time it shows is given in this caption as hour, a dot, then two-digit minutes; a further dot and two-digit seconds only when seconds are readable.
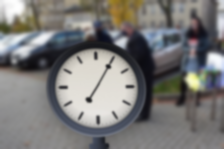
7.05
